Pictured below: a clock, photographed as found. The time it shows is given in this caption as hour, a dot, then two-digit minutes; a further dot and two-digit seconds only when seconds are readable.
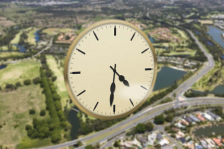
4.31
